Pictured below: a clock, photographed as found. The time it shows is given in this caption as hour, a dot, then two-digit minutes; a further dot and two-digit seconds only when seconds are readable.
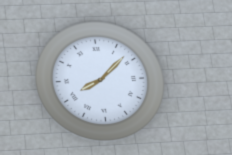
8.08
